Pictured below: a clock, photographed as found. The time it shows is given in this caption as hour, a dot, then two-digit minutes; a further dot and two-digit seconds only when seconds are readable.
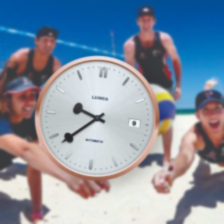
9.38
